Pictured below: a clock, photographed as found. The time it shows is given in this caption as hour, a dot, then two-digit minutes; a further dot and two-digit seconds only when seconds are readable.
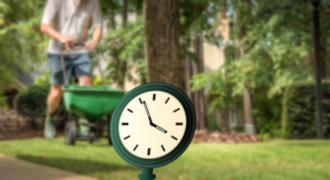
3.56
